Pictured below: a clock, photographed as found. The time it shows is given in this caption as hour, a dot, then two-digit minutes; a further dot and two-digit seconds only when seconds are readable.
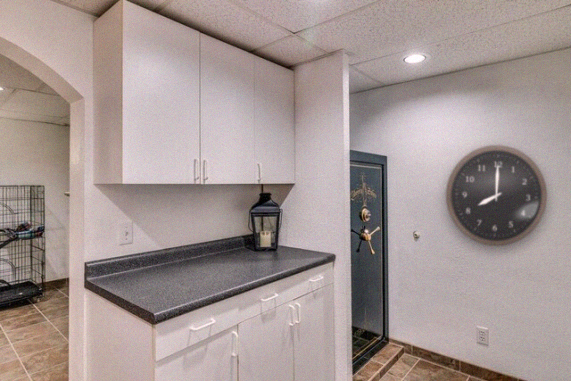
8.00
